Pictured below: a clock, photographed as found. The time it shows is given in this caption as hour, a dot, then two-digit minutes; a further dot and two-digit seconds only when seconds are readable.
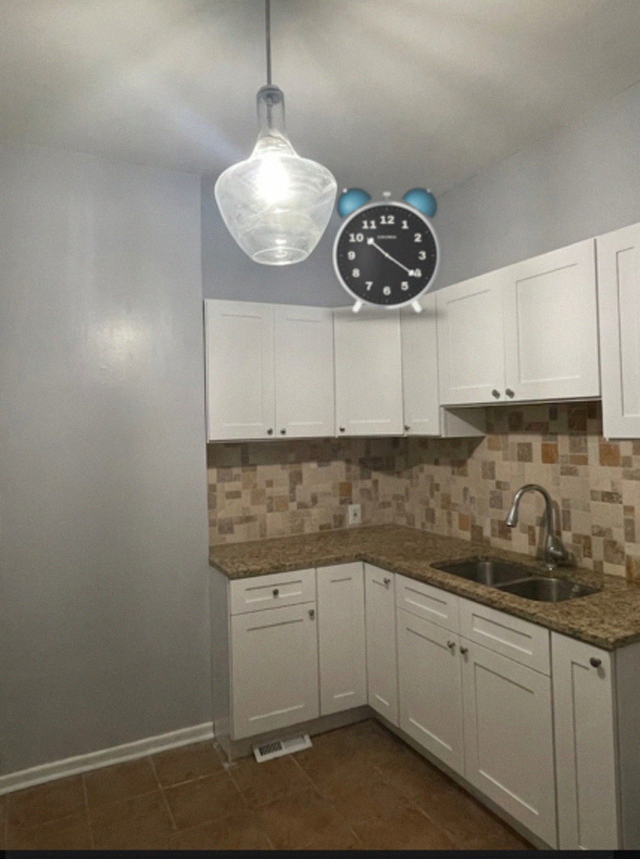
10.21
